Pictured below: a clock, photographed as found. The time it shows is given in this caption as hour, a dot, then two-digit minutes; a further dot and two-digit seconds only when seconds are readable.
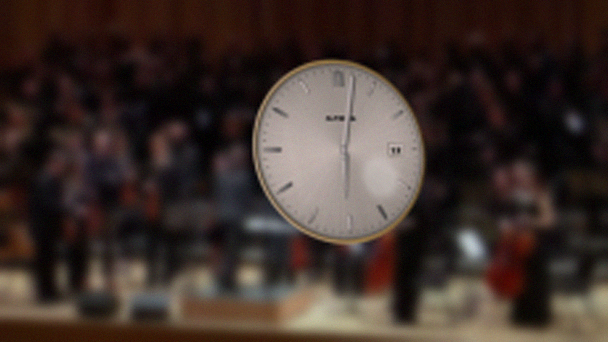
6.02
